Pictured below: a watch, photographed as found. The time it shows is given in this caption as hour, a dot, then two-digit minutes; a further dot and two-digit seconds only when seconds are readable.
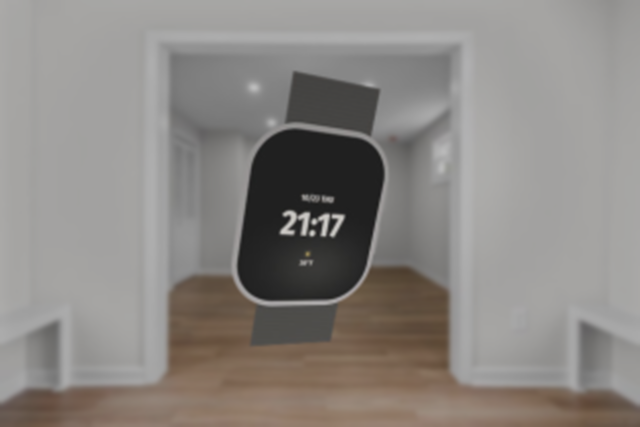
21.17
